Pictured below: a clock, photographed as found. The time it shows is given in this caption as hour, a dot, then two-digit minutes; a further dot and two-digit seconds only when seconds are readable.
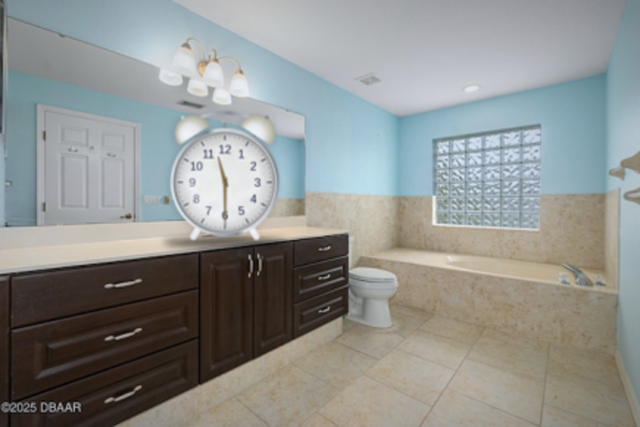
11.30
